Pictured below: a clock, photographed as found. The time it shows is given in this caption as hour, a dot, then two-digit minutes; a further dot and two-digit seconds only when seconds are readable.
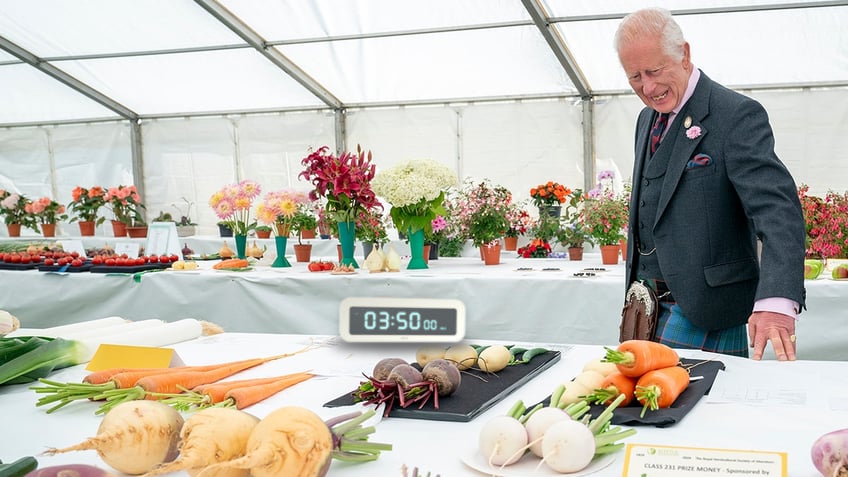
3.50.00
